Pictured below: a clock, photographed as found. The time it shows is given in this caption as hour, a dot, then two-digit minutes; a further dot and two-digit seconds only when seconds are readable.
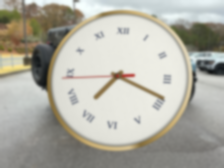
7.18.44
